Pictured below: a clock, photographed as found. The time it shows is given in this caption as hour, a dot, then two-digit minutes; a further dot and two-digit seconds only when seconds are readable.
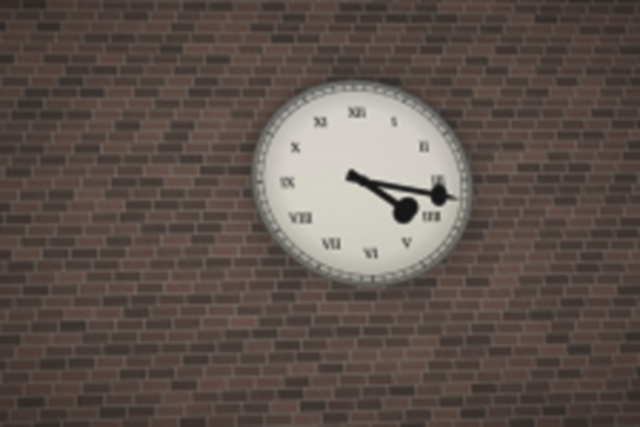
4.17
